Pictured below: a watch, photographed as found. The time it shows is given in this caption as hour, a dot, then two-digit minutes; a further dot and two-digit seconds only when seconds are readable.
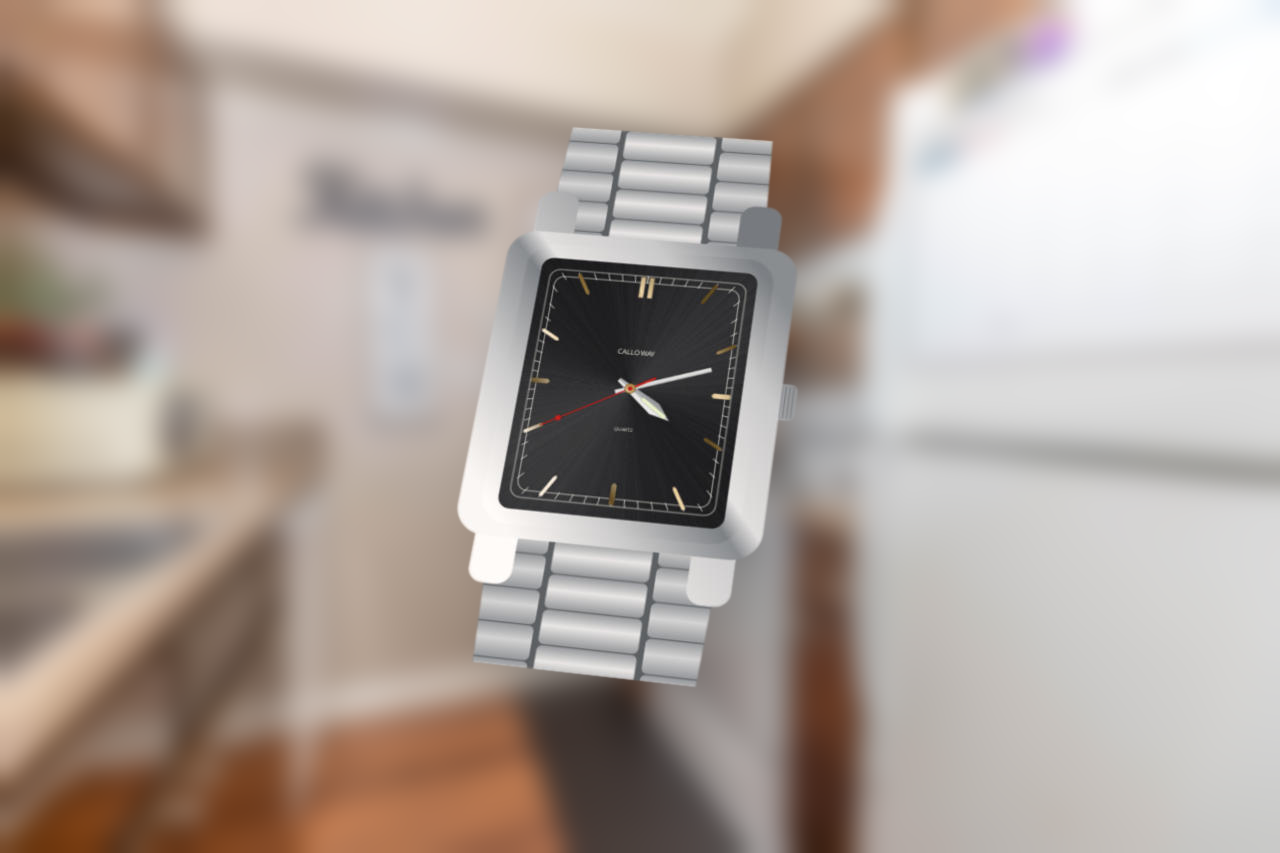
4.11.40
